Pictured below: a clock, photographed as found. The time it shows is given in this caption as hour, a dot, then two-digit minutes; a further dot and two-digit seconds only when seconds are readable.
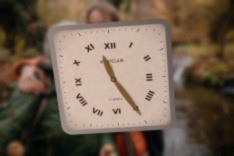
11.25
